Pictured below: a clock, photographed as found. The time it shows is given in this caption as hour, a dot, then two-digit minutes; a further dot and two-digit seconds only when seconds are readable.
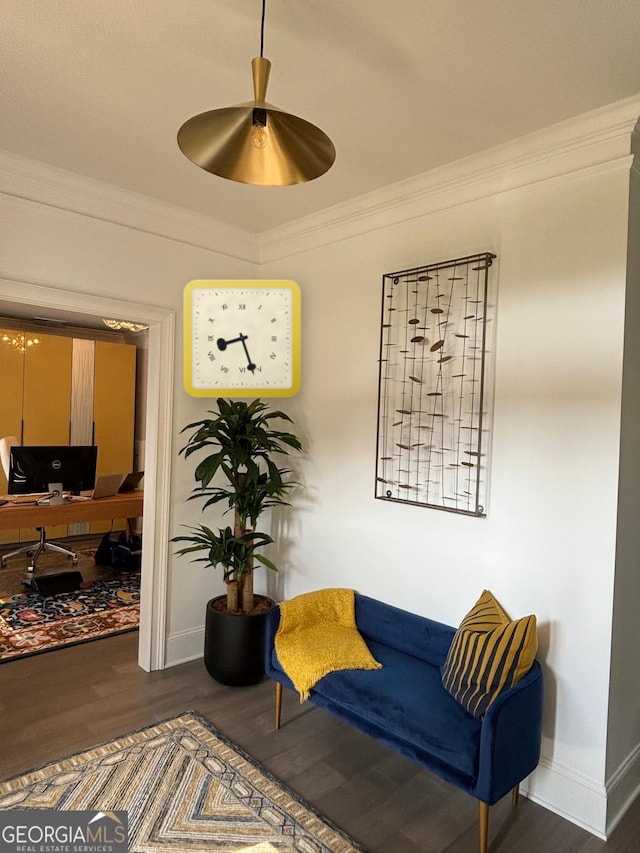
8.27
